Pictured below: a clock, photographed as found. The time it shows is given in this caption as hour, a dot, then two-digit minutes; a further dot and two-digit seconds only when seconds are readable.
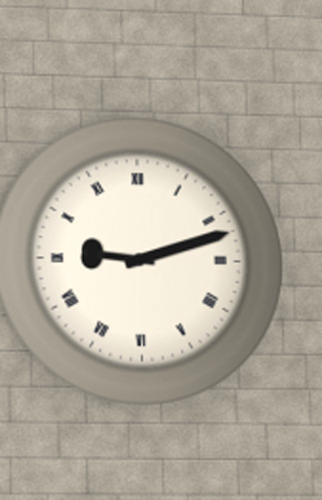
9.12
